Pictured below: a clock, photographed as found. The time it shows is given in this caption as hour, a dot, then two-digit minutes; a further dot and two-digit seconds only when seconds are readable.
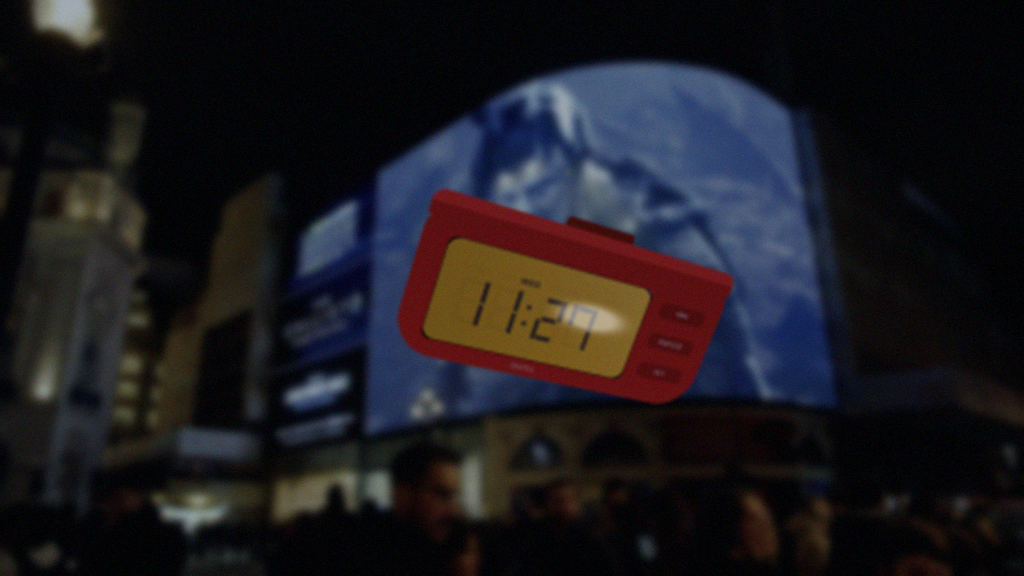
11.27
